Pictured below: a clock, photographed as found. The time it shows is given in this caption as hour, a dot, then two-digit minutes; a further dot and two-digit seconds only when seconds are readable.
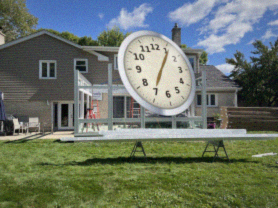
7.06
